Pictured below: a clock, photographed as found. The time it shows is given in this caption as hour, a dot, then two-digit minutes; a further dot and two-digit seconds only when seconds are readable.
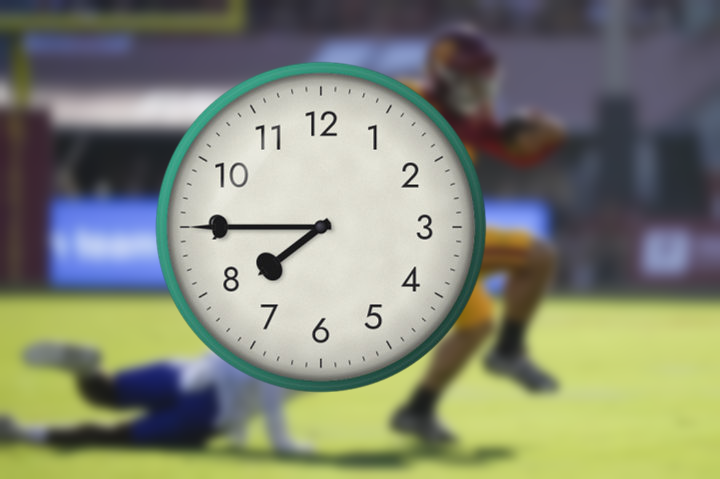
7.45
